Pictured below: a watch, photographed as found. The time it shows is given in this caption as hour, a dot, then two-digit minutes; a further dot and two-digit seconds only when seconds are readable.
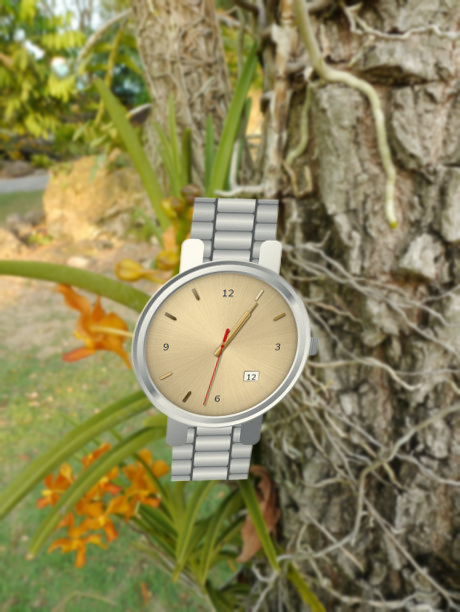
1.05.32
